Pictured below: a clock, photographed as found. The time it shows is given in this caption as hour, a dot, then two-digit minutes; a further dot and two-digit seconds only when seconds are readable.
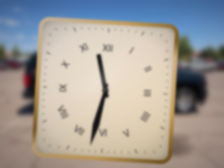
11.32
